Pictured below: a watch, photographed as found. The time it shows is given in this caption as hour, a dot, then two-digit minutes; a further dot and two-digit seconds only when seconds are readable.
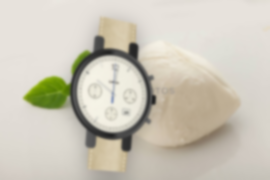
10.01
